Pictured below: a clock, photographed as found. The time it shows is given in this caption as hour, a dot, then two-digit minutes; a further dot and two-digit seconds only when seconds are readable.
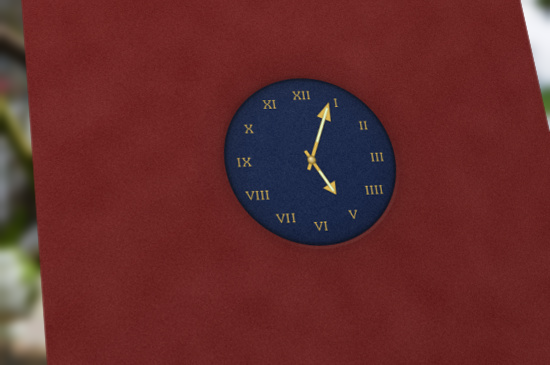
5.04
